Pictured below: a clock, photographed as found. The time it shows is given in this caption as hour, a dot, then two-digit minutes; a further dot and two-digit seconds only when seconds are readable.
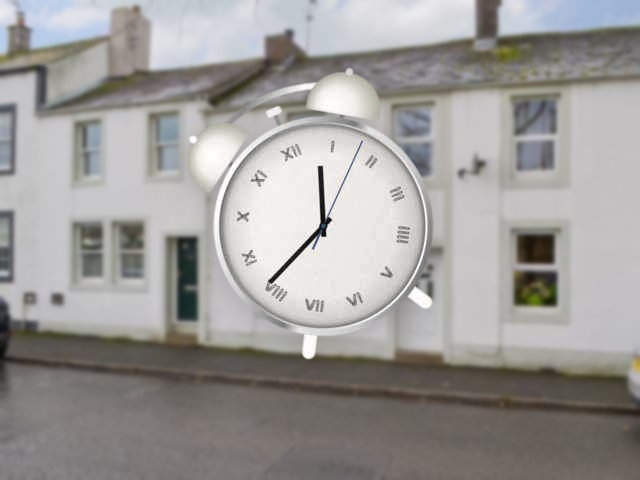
12.41.08
